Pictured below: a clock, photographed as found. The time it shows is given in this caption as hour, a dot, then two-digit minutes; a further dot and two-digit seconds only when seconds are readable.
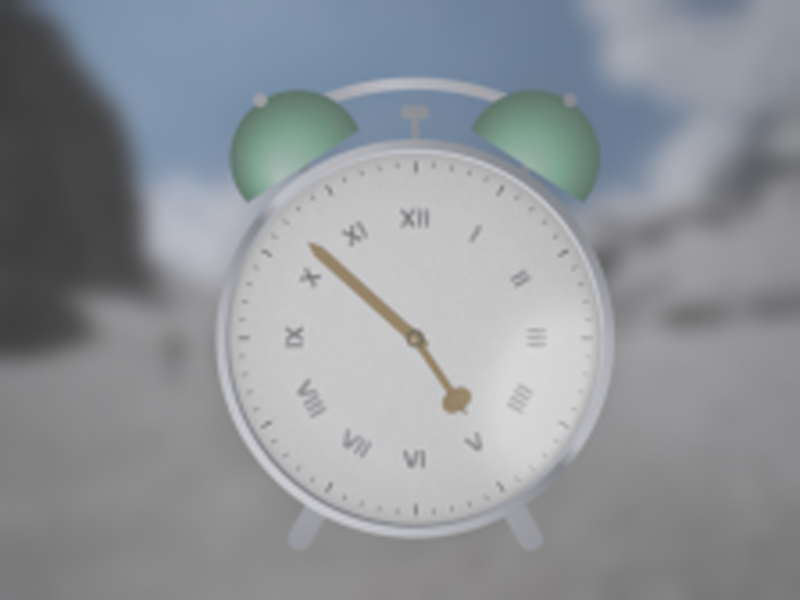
4.52
